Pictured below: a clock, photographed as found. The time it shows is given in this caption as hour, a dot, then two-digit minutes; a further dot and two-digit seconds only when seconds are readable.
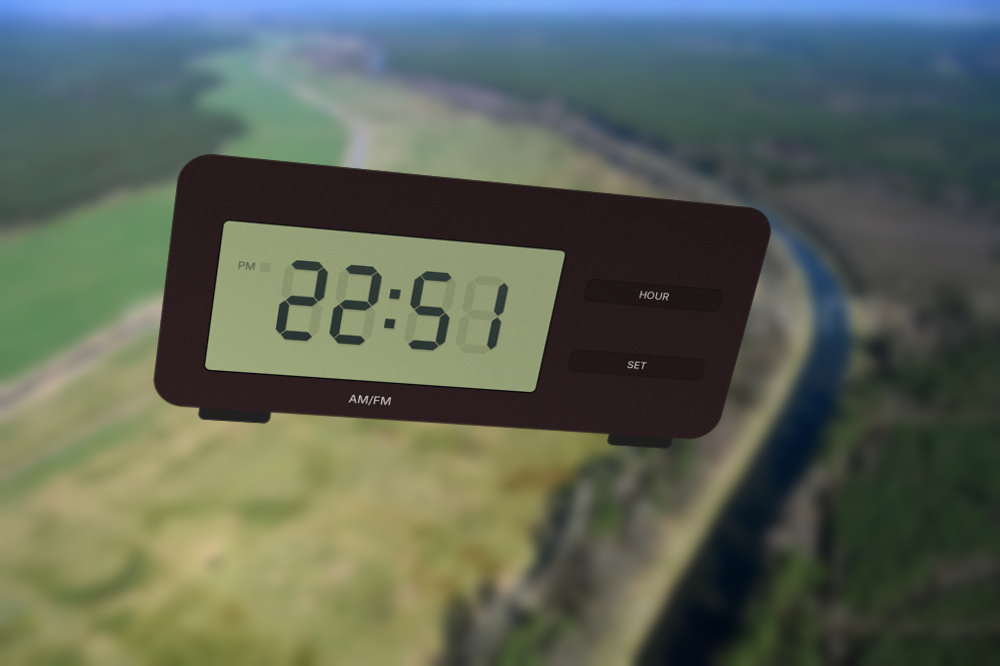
22.51
